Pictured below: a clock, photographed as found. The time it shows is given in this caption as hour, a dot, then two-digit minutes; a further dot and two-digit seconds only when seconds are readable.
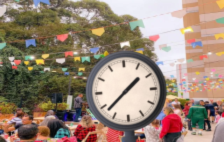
1.38
